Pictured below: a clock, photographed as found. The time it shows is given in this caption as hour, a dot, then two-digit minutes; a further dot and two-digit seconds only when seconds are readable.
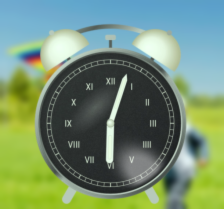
6.03
